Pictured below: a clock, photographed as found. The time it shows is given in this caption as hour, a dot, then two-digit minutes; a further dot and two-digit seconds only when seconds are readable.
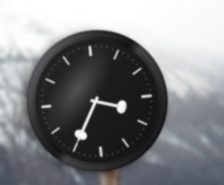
3.35
